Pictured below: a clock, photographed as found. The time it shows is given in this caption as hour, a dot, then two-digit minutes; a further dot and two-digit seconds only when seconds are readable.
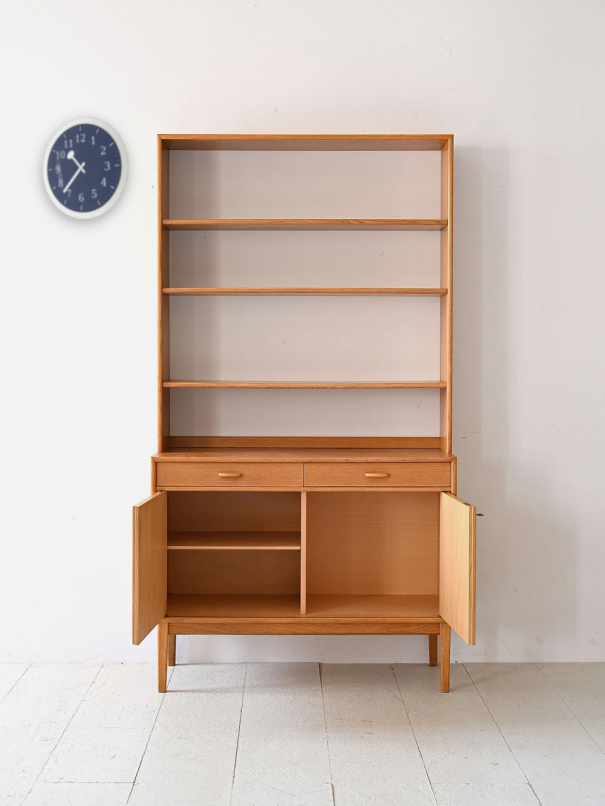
10.37
